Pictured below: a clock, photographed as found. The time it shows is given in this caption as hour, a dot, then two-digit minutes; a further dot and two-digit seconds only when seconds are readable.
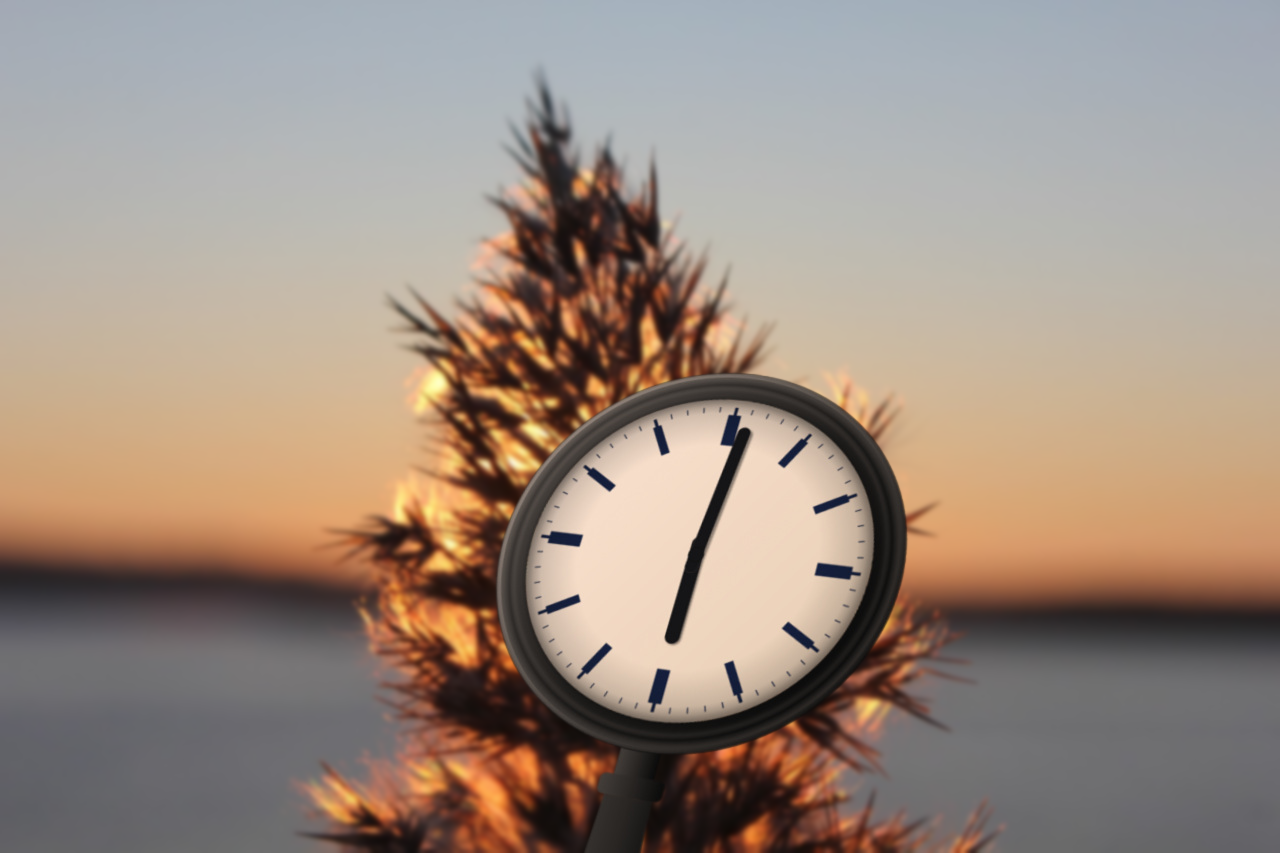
6.01
